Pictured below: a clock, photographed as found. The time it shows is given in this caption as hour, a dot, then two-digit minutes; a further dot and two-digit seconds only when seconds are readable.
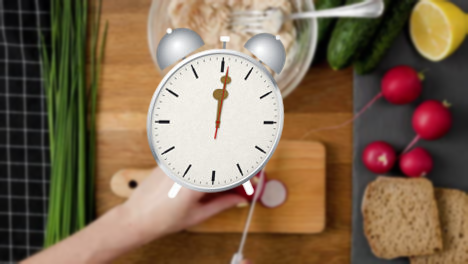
12.01.01
